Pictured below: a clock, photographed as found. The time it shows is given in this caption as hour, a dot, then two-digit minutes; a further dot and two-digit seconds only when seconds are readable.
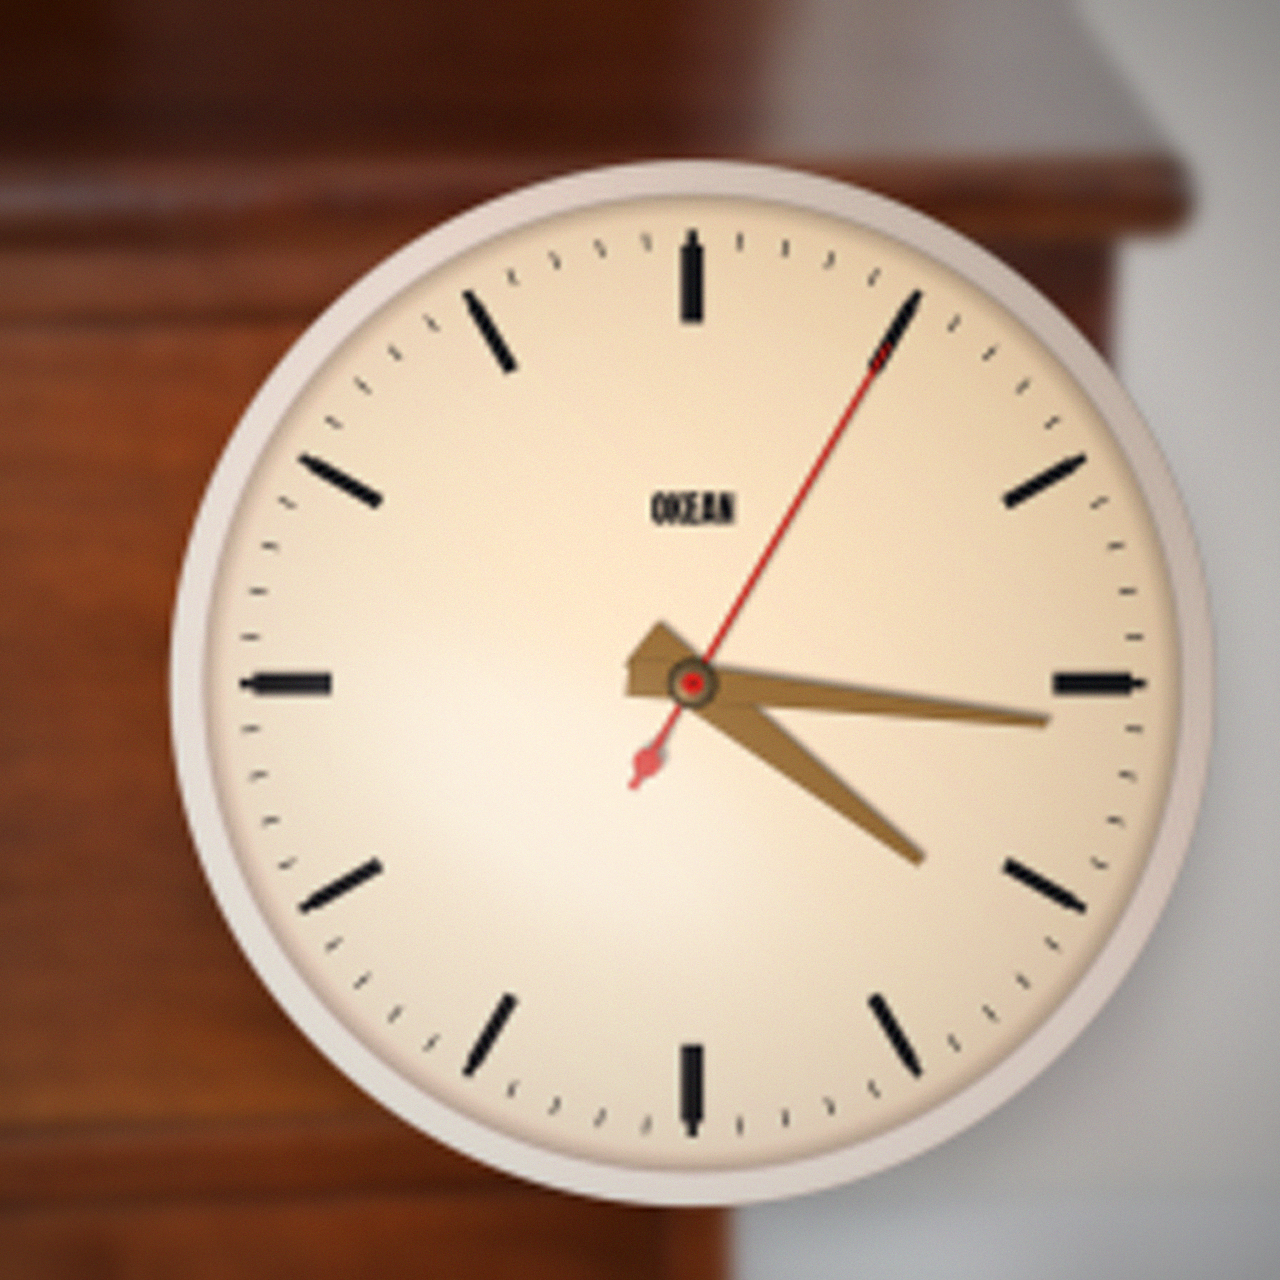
4.16.05
